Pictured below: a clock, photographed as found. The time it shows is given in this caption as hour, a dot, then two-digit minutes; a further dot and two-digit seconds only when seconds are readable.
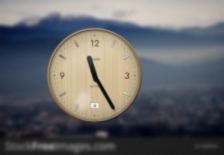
11.25
